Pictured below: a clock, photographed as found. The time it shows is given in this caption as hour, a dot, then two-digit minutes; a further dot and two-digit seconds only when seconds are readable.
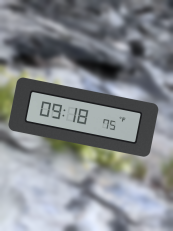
9.18
